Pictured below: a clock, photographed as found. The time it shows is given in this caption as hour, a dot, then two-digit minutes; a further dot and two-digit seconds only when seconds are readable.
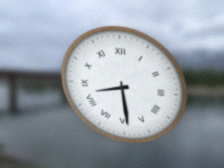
8.29
